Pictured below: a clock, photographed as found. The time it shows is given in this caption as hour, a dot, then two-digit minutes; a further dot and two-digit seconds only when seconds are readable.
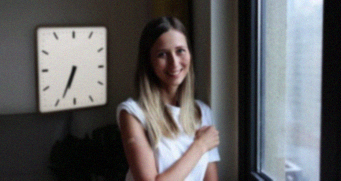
6.34
